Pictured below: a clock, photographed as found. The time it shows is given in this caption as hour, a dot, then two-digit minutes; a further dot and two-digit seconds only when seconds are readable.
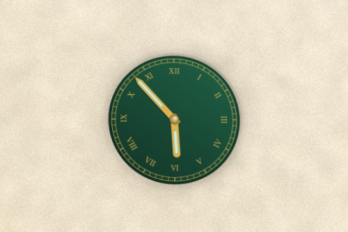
5.53
